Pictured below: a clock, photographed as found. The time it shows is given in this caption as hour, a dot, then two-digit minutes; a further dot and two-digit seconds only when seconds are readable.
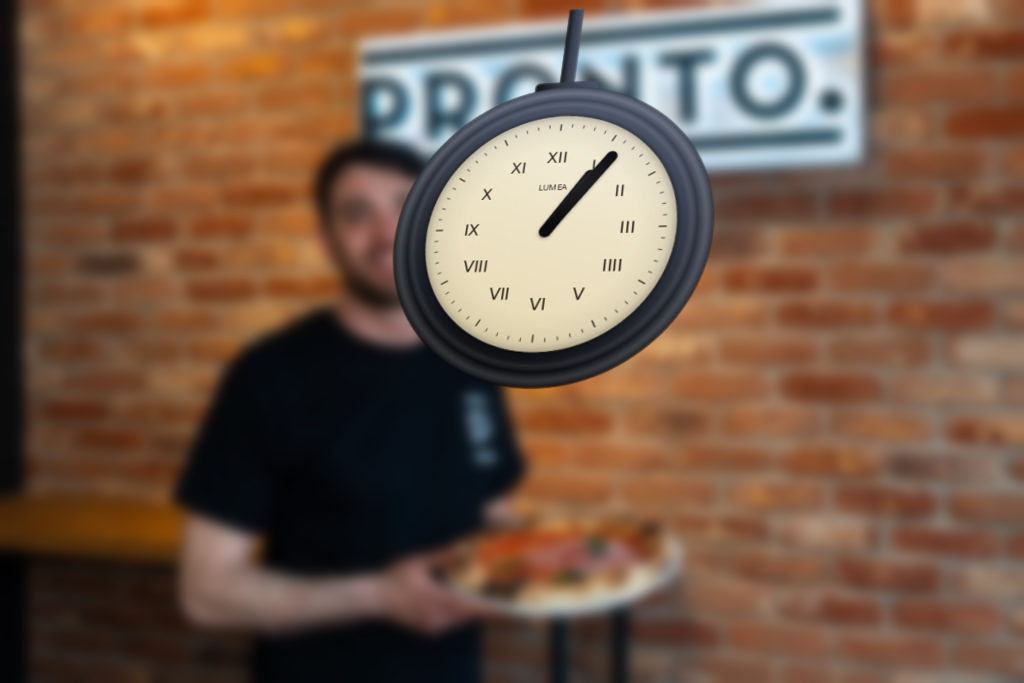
1.06
